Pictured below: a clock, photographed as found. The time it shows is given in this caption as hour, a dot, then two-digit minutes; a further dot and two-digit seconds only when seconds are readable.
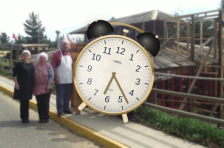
6.23
